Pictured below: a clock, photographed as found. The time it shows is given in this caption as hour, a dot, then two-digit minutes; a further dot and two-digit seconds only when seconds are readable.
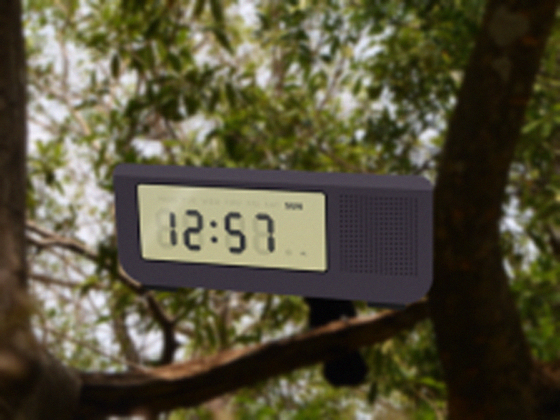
12.57
